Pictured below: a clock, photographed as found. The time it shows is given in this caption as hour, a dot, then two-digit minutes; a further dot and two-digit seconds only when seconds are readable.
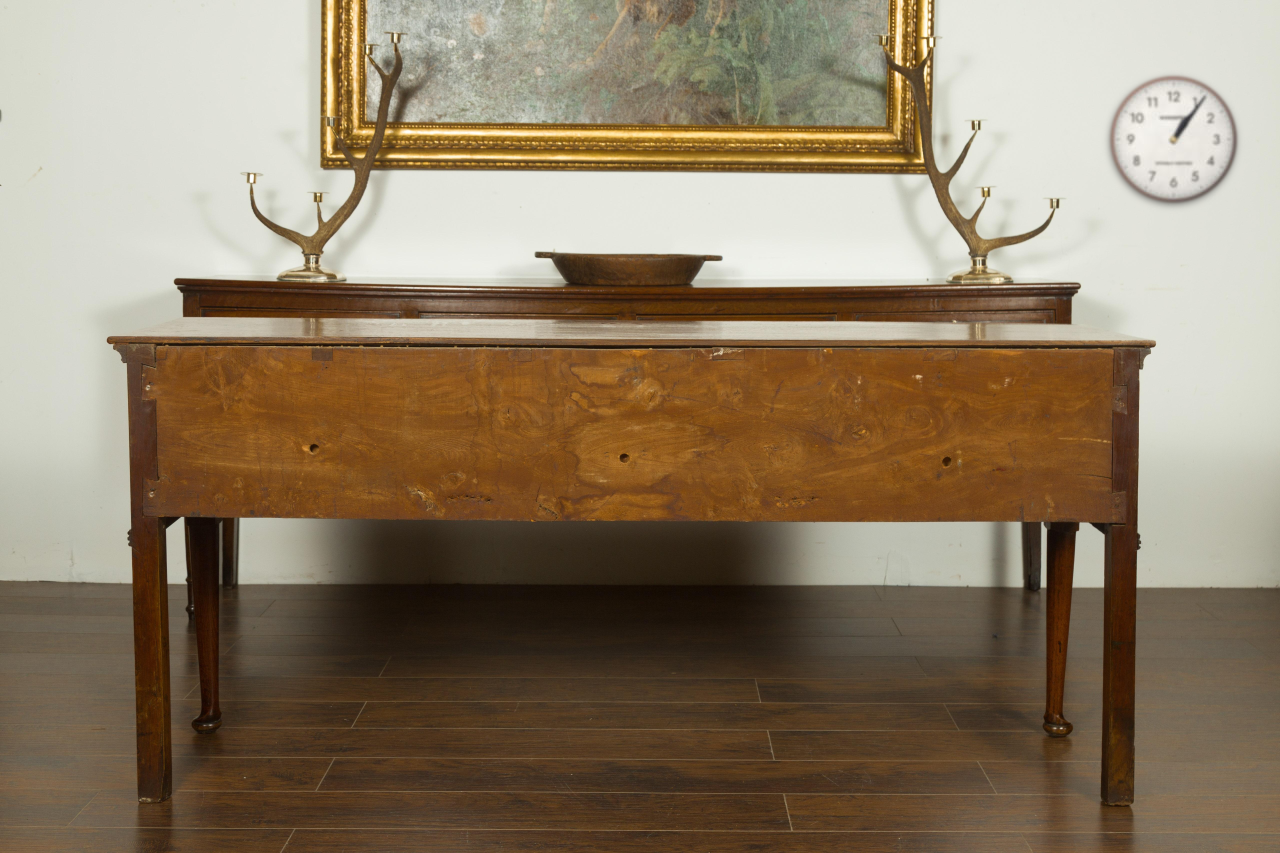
1.06
